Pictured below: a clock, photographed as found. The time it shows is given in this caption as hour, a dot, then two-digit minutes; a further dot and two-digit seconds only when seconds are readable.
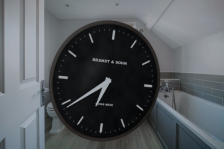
6.39
